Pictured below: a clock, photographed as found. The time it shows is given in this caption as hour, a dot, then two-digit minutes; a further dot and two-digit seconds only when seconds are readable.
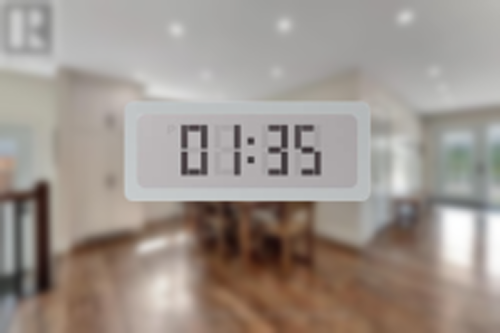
1.35
